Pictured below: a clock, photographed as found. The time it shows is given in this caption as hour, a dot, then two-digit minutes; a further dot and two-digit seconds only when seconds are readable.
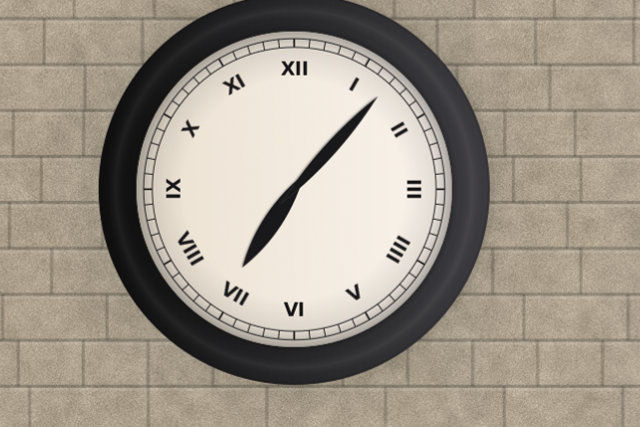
7.07
